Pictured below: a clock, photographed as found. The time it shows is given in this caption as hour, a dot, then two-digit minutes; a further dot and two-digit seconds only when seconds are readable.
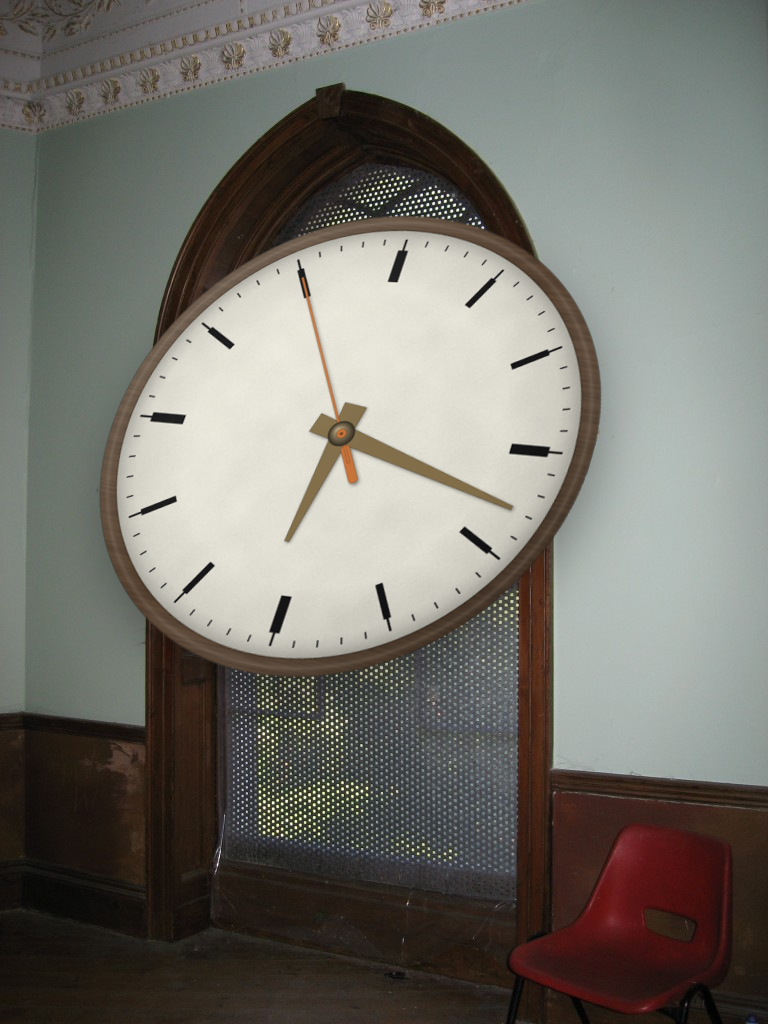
6.17.55
